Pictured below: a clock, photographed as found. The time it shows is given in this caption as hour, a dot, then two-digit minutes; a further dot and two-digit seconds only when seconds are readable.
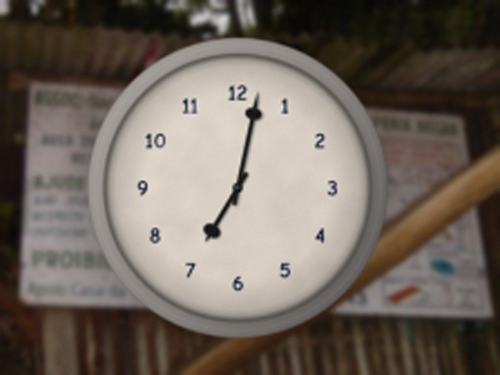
7.02
